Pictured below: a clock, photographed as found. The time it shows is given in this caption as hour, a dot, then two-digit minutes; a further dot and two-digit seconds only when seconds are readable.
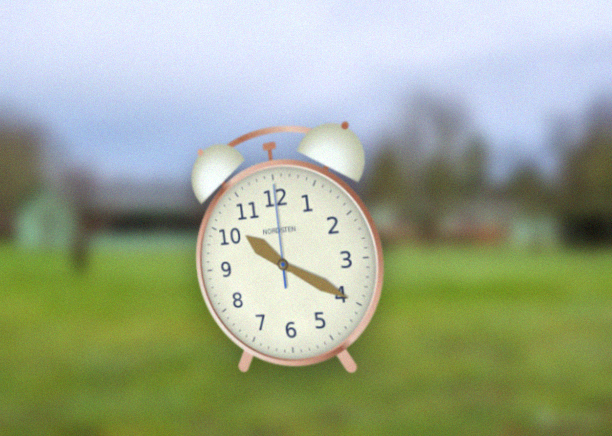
10.20.00
